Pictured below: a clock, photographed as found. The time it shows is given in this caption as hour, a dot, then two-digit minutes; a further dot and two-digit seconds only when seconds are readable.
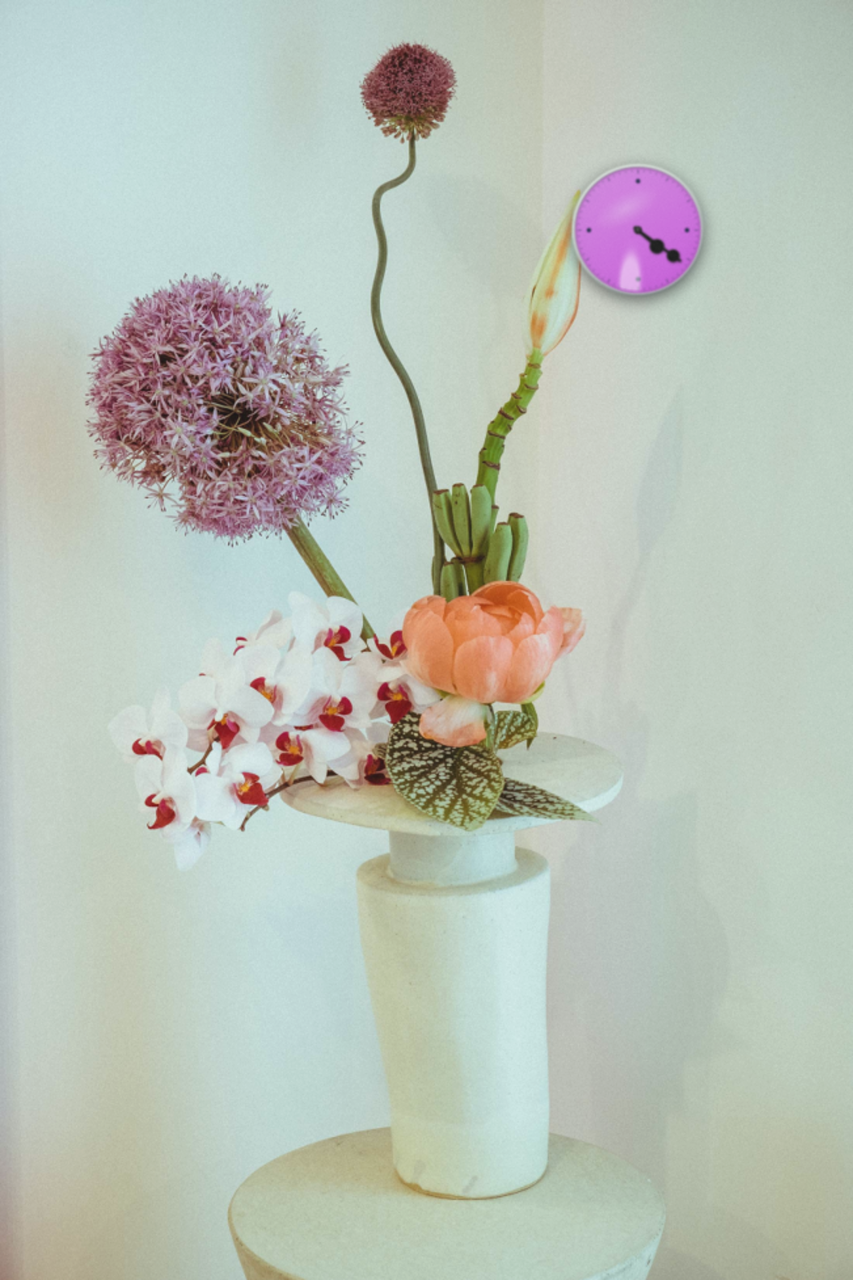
4.21
